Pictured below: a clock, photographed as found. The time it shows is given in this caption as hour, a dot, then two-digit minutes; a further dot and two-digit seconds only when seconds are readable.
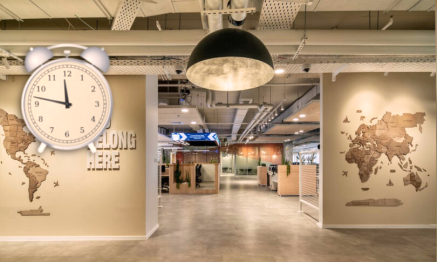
11.47
